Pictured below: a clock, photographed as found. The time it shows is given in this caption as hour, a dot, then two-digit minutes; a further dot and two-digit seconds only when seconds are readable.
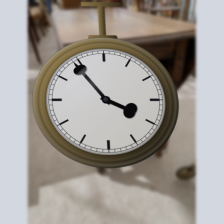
3.54
